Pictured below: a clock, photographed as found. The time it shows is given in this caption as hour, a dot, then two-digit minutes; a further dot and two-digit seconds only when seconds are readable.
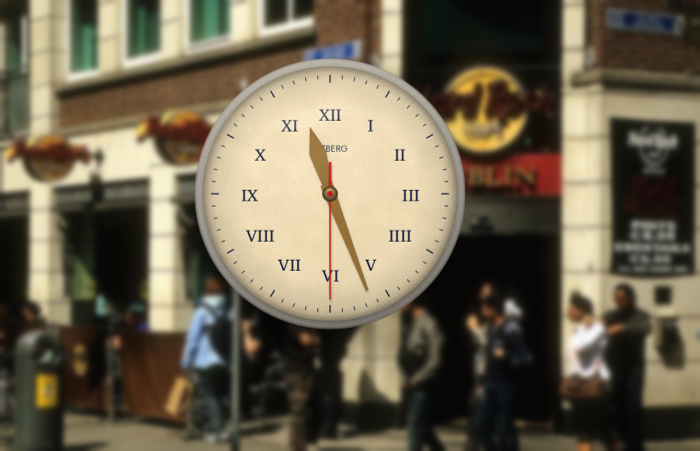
11.26.30
